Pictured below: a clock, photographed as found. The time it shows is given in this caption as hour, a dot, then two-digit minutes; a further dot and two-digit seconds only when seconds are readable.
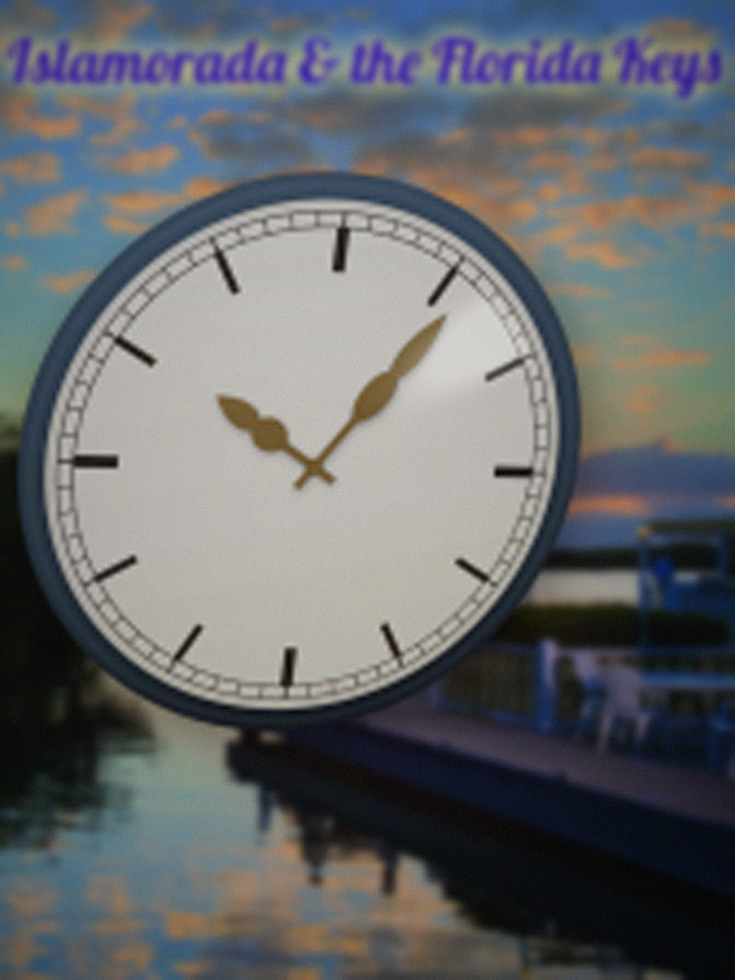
10.06
